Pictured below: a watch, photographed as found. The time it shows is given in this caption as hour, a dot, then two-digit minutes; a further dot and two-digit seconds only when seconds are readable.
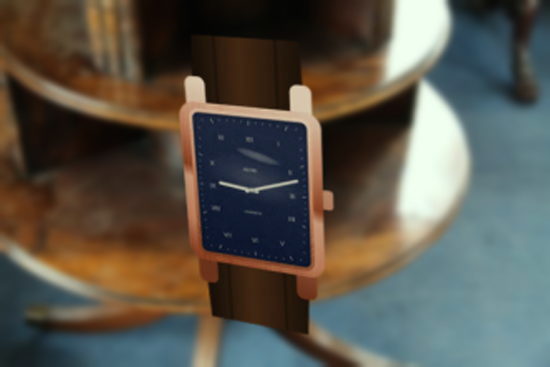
9.12
